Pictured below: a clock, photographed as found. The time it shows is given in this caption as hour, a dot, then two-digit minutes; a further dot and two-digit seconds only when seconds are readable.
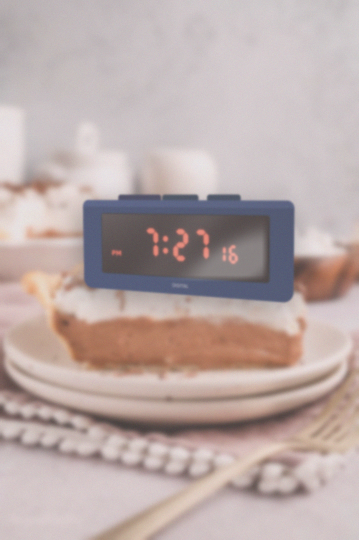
7.27.16
